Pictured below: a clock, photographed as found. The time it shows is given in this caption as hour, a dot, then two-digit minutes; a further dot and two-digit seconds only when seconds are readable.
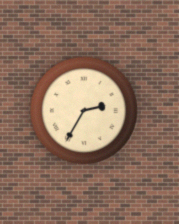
2.35
